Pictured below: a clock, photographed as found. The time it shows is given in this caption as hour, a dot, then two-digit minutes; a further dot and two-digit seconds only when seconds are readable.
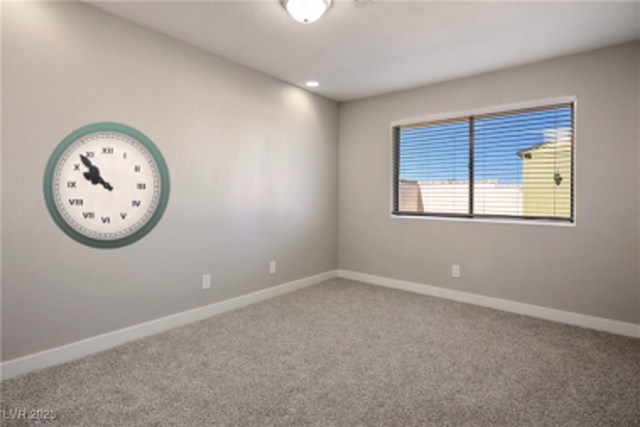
9.53
